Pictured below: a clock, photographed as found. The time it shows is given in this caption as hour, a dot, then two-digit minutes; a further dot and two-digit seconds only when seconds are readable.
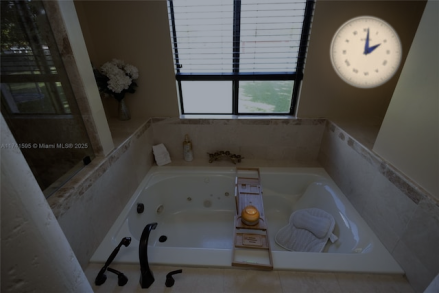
2.01
